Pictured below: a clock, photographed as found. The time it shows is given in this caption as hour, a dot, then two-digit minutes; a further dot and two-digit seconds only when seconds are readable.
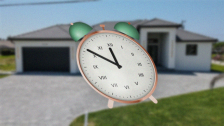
11.51
